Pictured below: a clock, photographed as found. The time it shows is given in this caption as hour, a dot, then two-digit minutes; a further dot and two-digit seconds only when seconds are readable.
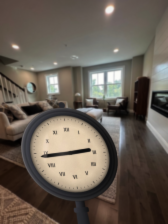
2.44
